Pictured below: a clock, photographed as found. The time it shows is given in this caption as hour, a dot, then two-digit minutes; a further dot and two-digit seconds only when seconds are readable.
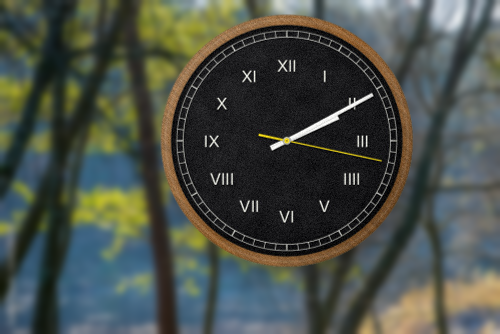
2.10.17
